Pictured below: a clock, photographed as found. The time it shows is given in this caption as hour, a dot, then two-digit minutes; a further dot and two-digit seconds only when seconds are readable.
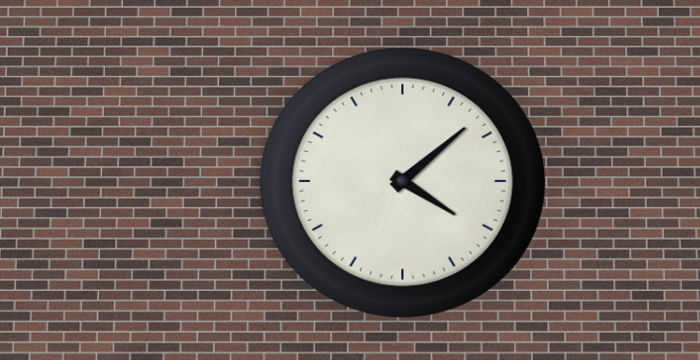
4.08
